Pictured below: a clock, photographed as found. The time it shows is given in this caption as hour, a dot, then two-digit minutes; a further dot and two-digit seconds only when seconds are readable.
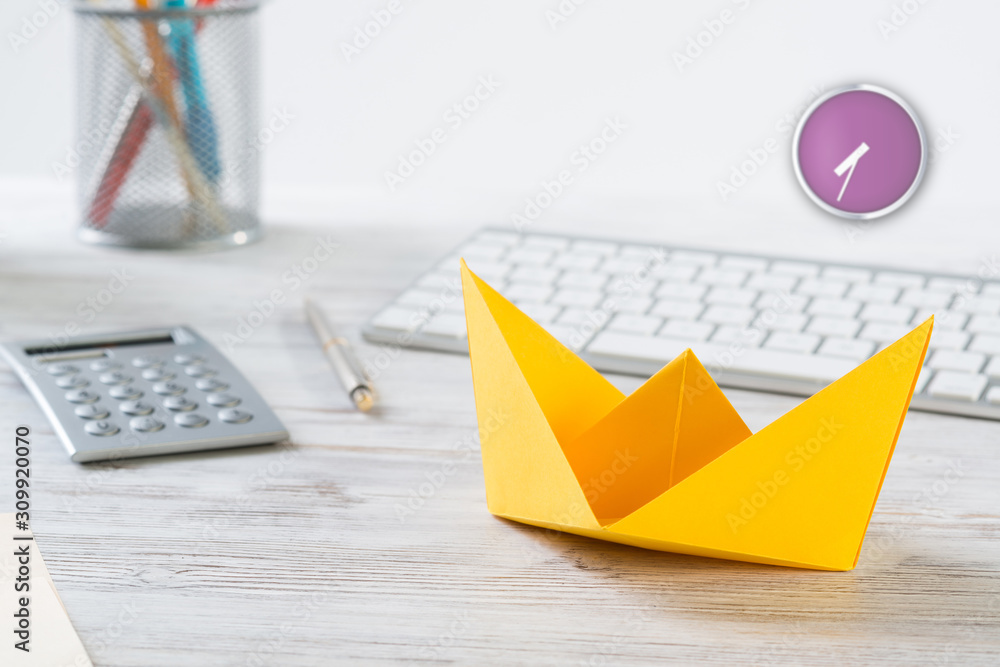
7.34
